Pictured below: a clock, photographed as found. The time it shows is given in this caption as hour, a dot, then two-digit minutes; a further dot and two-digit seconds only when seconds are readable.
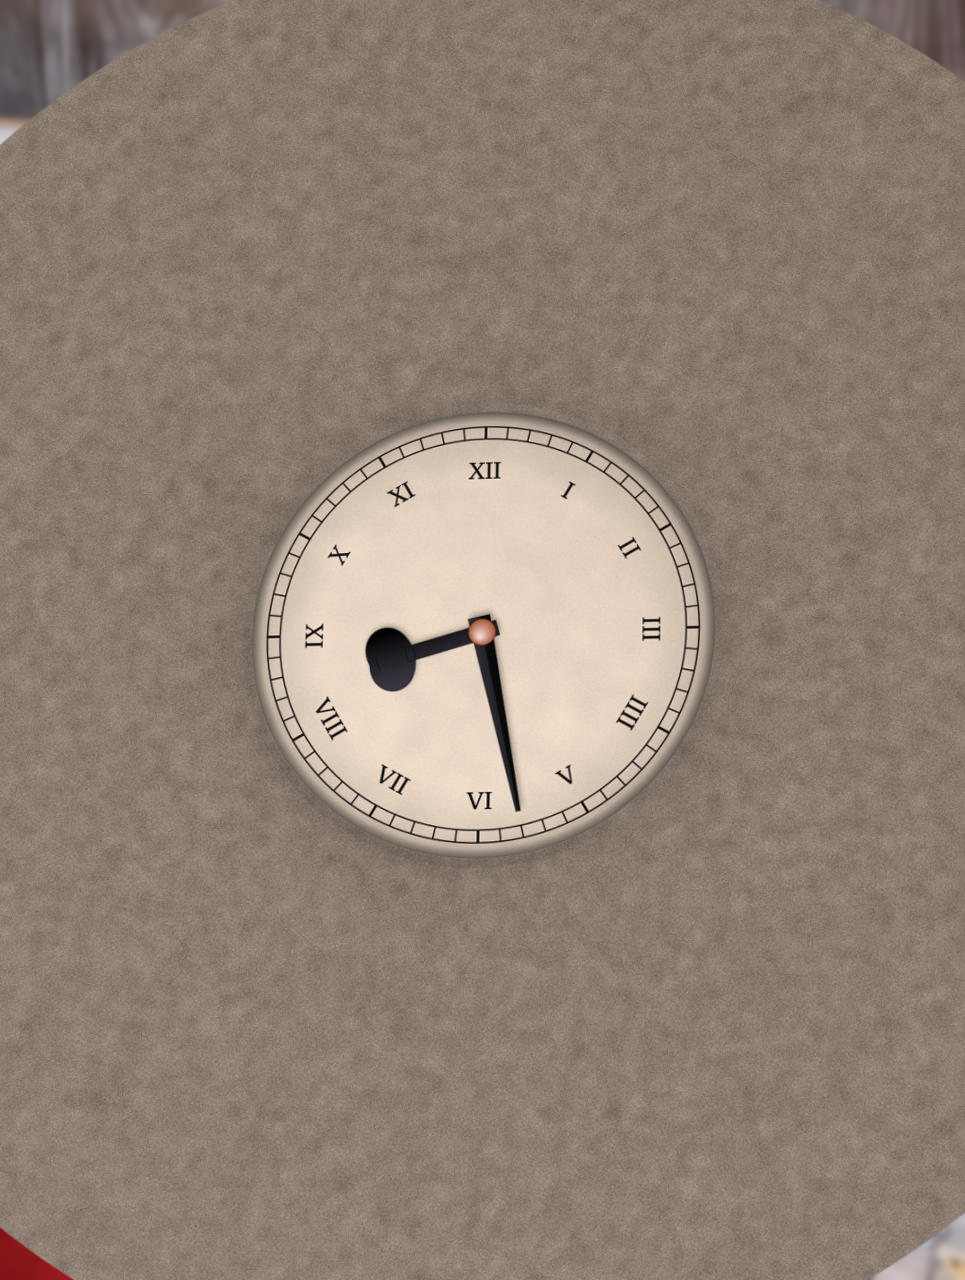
8.28
